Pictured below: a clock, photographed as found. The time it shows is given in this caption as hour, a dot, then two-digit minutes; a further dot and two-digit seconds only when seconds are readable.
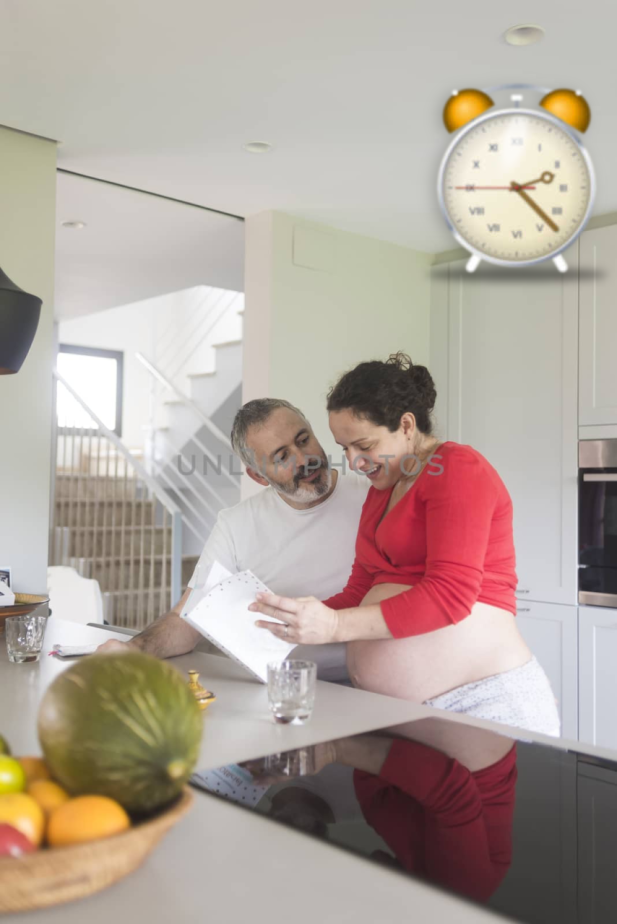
2.22.45
